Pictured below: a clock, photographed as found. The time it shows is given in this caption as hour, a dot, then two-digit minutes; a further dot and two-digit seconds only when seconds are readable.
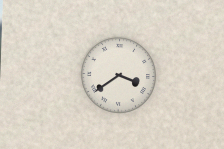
3.39
